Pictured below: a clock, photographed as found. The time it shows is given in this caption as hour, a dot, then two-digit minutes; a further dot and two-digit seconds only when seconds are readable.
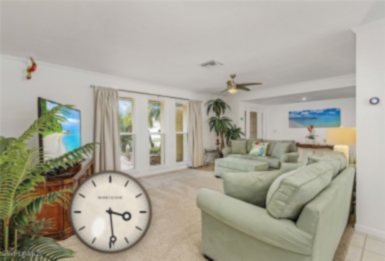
3.29
